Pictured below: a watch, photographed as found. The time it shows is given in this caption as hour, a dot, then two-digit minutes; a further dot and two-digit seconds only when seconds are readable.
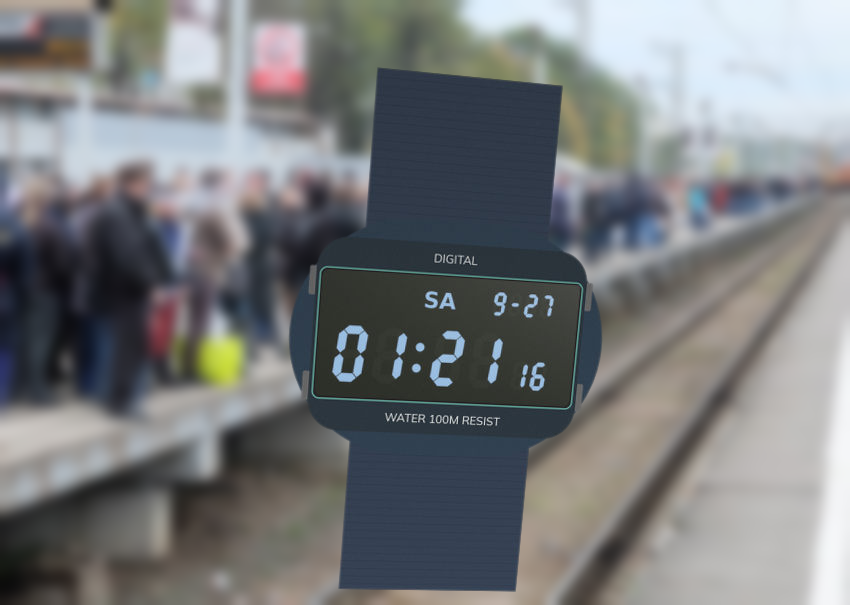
1.21.16
